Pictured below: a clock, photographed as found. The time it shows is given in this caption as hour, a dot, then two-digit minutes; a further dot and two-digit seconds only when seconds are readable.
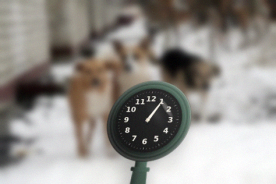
1.05
